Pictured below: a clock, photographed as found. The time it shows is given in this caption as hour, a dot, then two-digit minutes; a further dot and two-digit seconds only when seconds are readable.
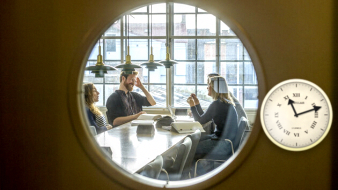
11.12
